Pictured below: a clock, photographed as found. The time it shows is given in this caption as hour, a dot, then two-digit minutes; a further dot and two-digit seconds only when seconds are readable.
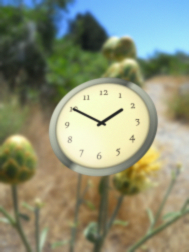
1.50
